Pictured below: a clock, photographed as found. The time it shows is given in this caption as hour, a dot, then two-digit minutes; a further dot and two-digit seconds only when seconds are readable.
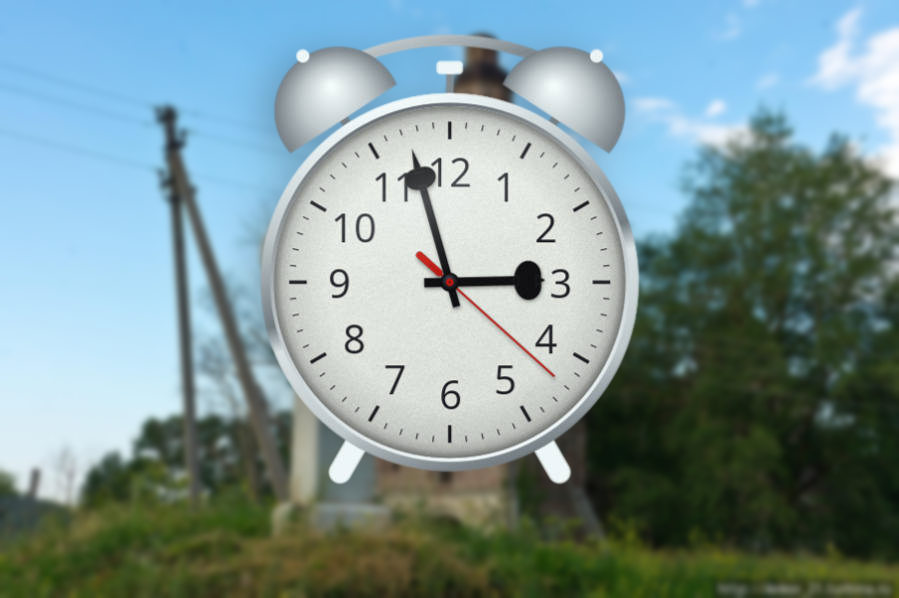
2.57.22
